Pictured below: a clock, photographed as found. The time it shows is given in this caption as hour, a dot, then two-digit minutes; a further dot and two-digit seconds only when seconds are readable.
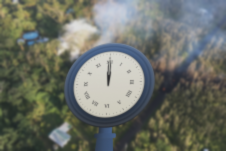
12.00
